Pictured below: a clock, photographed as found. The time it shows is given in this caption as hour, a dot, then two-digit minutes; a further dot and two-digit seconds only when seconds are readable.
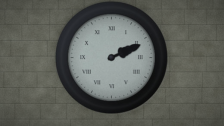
2.11
